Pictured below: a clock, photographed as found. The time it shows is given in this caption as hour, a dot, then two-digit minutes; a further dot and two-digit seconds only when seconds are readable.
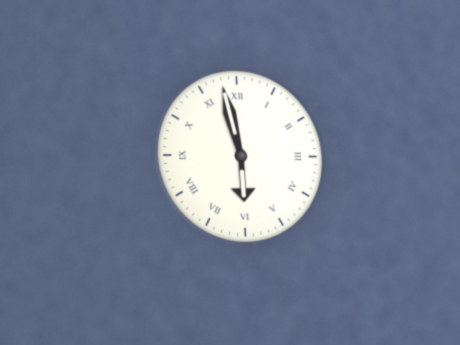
5.58
